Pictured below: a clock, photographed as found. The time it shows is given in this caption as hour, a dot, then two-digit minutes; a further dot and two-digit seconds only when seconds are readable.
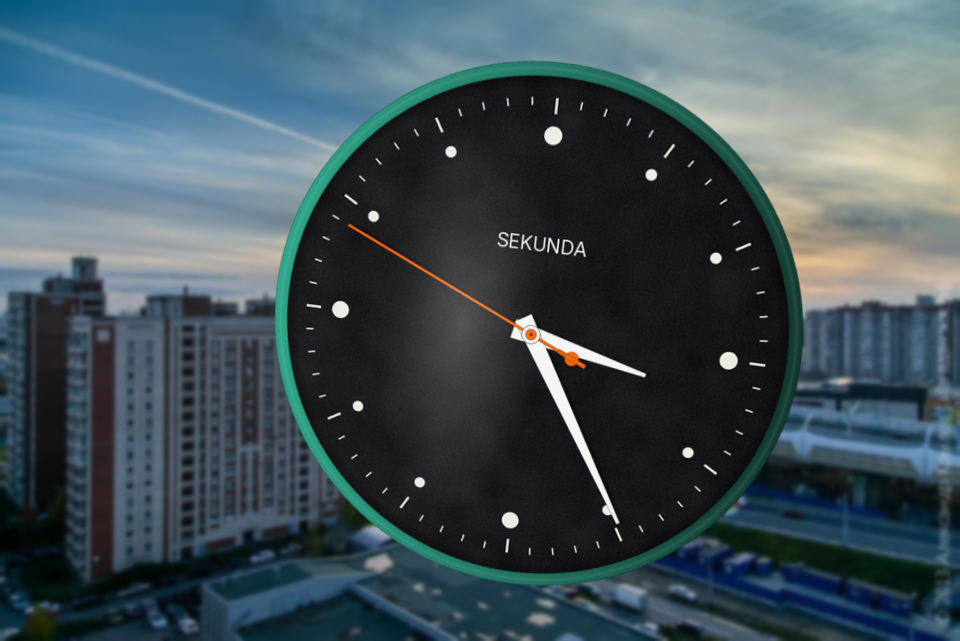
3.24.49
